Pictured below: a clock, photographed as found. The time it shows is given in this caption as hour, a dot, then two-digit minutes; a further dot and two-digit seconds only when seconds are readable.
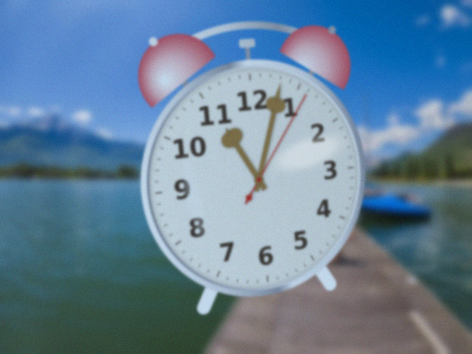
11.03.06
